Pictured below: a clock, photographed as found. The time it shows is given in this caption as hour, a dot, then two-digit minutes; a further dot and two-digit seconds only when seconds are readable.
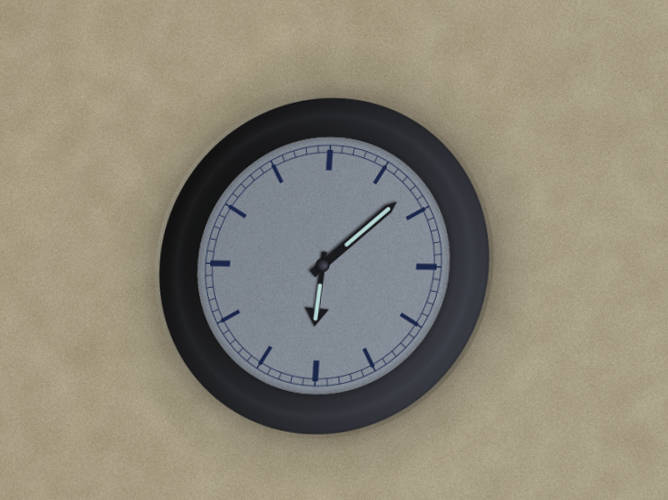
6.08
